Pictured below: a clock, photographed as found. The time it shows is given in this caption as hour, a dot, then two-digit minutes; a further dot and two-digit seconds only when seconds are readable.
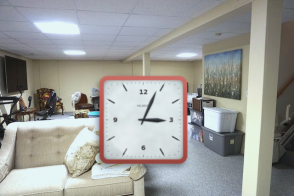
3.04
